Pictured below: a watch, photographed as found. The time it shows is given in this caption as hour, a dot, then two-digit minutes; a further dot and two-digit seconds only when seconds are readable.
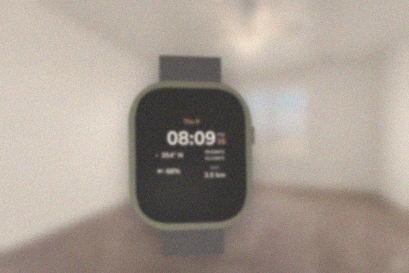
8.09
